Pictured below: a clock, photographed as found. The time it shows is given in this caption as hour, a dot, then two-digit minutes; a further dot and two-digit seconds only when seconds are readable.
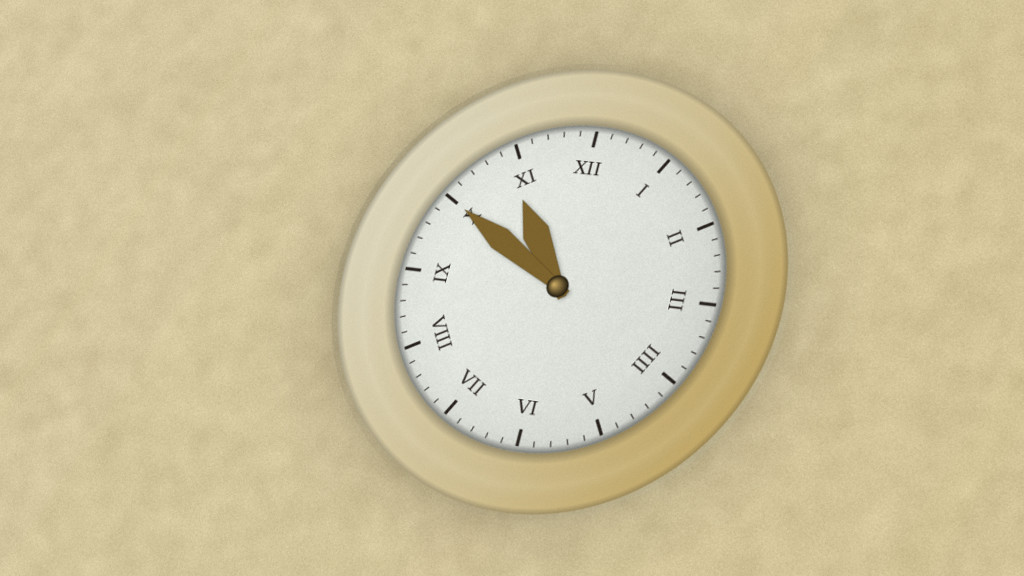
10.50
